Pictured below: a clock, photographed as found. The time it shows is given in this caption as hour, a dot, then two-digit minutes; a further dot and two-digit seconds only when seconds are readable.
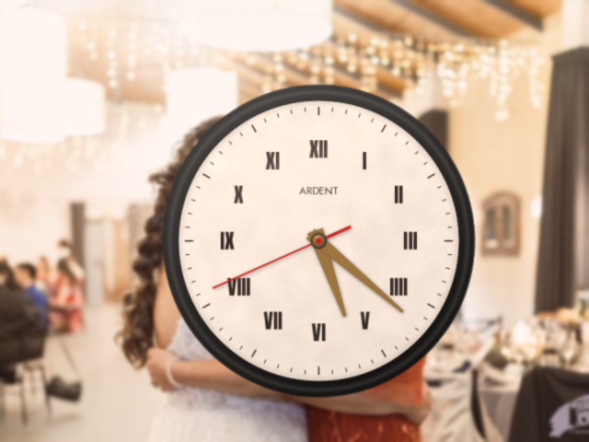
5.21.41
